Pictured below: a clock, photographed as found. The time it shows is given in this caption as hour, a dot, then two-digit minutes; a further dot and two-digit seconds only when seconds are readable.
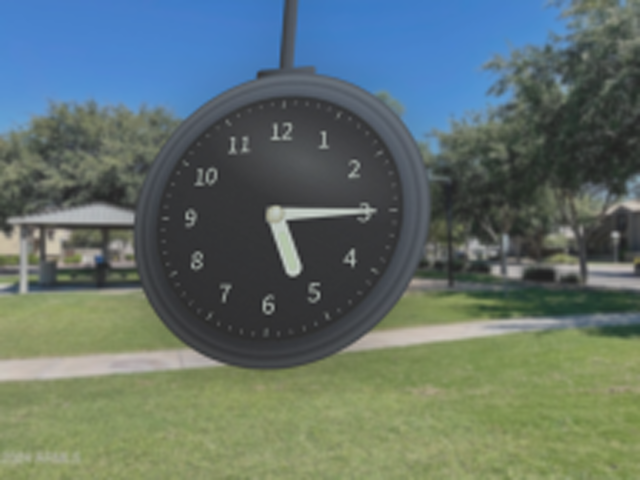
5.15
